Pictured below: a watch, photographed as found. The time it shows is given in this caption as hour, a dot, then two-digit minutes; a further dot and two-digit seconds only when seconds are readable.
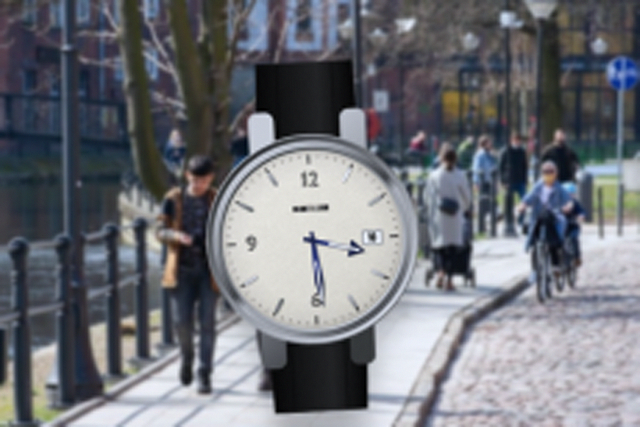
3.29
